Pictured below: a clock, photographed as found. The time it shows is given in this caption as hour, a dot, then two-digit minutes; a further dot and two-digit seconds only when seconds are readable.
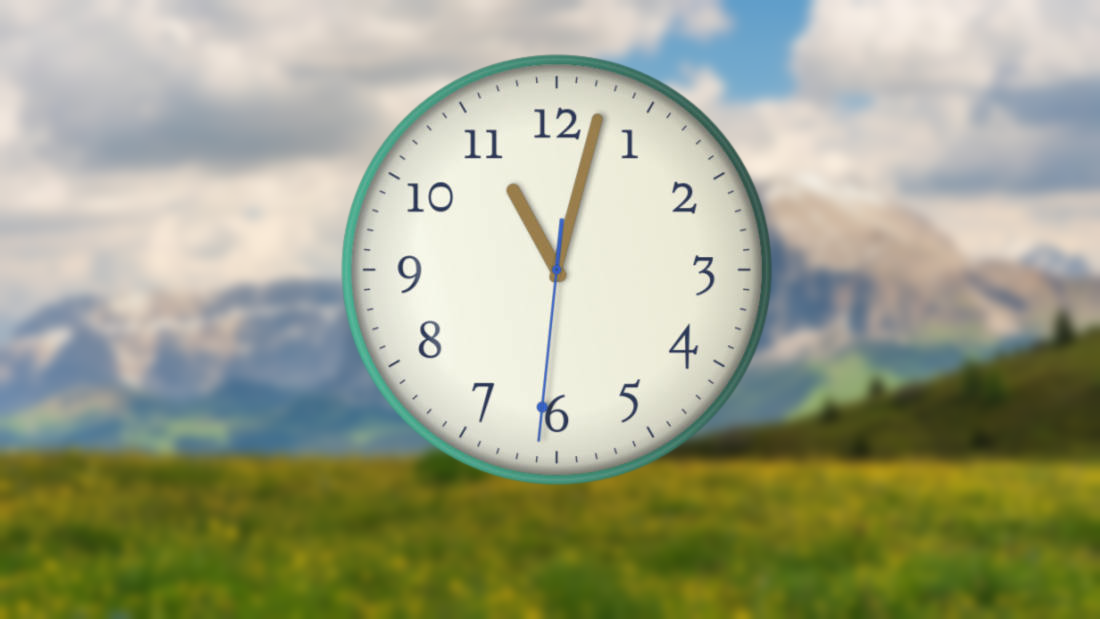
11.02.31
